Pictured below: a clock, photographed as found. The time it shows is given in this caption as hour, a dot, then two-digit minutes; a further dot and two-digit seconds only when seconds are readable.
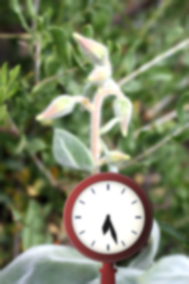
6.27
